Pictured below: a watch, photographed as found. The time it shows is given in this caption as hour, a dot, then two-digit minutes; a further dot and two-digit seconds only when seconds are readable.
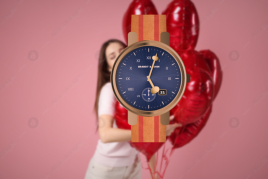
5.03
